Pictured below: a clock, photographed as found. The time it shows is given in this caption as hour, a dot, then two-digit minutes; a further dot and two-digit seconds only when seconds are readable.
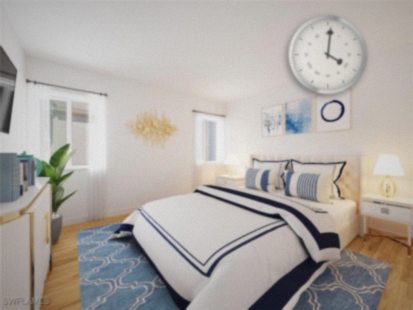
4.01
